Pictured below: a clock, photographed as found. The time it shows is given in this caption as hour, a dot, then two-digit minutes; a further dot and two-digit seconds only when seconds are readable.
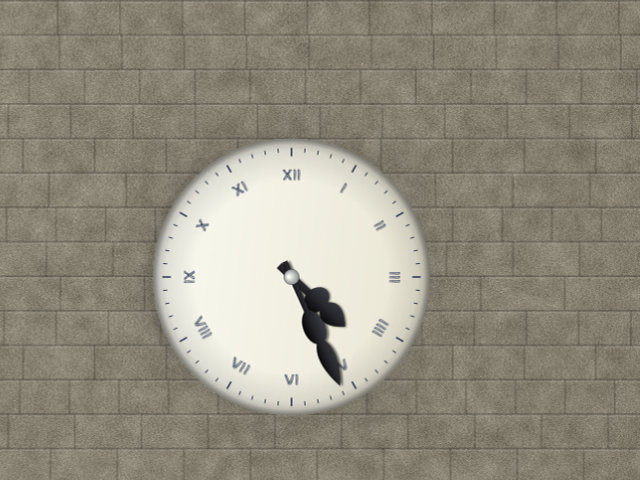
4.26
